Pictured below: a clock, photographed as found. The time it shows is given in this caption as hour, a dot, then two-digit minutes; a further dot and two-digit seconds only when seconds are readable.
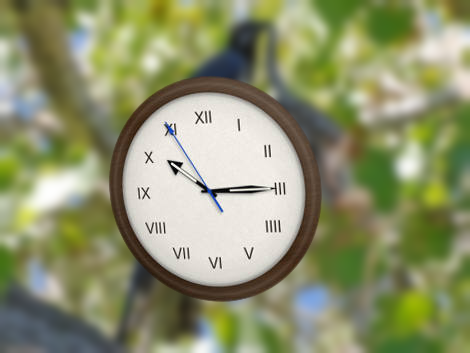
10.14.55
